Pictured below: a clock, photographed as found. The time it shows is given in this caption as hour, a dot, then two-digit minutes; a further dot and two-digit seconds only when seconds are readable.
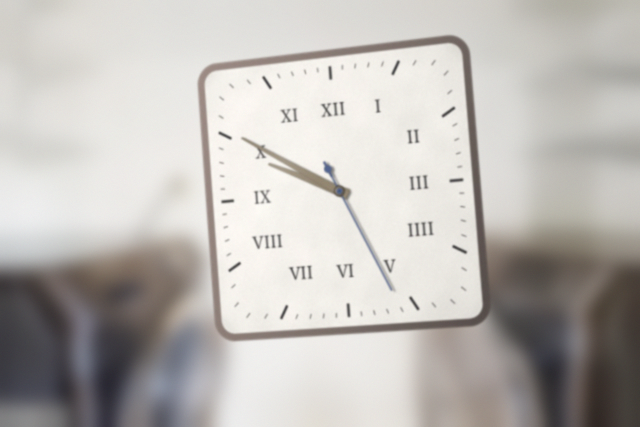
9.50.26
